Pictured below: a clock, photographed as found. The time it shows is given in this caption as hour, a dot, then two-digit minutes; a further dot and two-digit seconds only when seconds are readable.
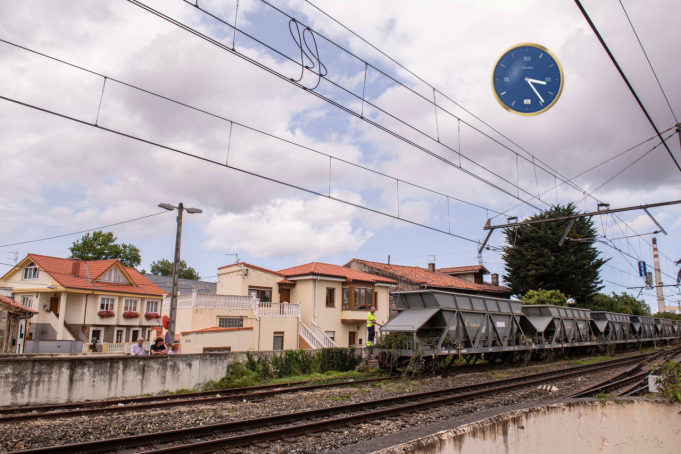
3.24
